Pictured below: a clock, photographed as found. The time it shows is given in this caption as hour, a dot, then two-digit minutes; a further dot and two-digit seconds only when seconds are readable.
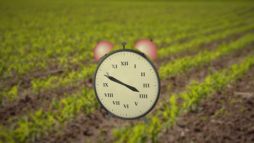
3.49
